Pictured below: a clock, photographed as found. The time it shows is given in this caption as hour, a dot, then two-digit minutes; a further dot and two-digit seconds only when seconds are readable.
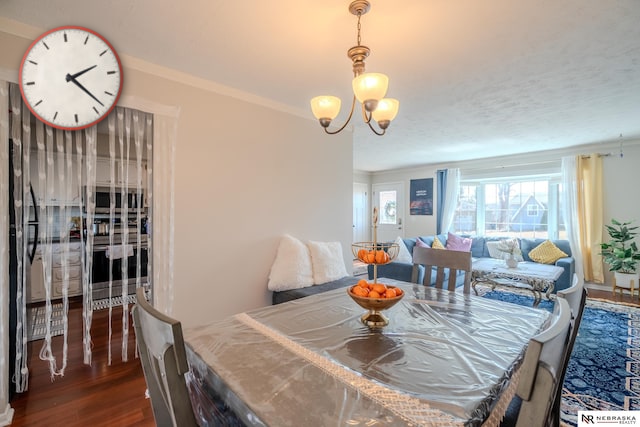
2.23
